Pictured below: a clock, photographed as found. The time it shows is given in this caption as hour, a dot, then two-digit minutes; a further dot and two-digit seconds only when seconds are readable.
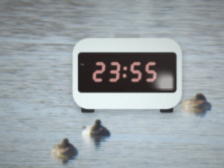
23.55
